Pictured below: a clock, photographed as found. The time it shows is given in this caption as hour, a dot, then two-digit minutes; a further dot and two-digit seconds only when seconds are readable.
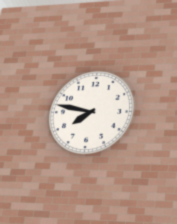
7.47
